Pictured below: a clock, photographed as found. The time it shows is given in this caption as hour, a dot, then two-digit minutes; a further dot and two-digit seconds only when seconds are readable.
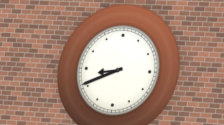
8.41
